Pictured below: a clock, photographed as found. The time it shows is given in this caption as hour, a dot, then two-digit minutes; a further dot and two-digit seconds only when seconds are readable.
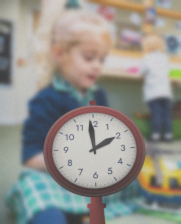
1.59
